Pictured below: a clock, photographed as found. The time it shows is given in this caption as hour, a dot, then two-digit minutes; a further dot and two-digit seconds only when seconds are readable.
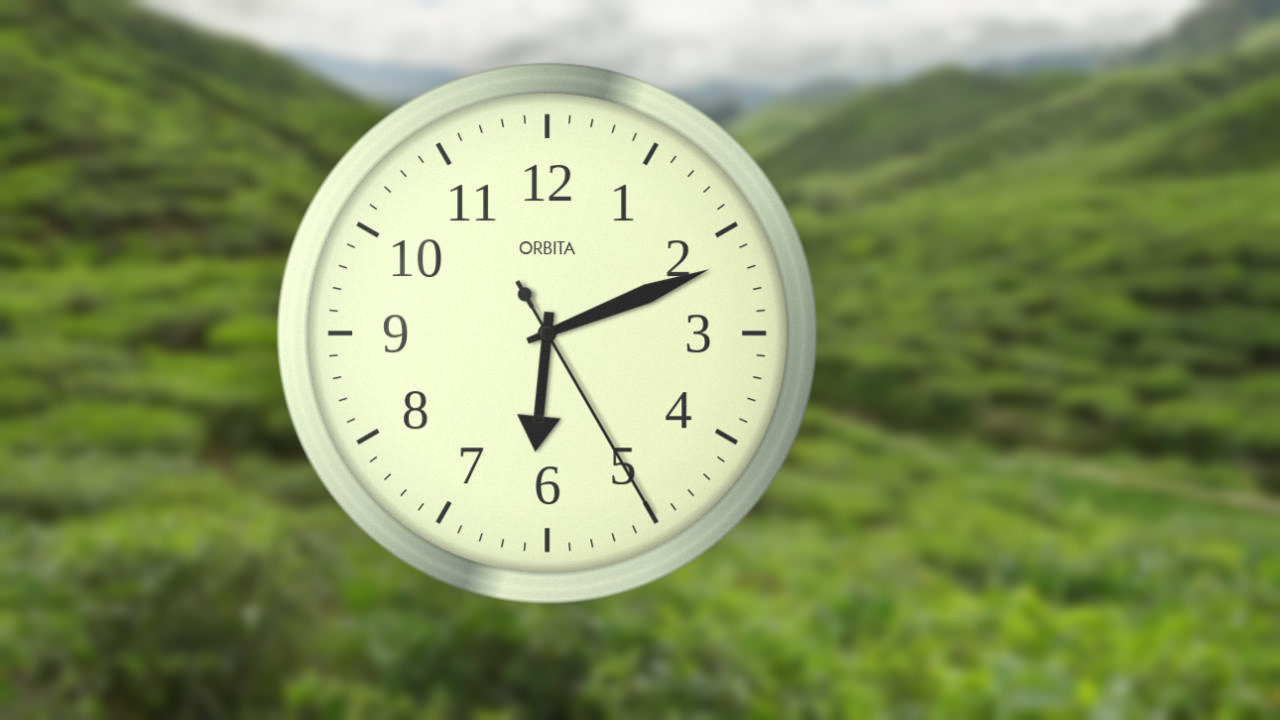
6.11.25
